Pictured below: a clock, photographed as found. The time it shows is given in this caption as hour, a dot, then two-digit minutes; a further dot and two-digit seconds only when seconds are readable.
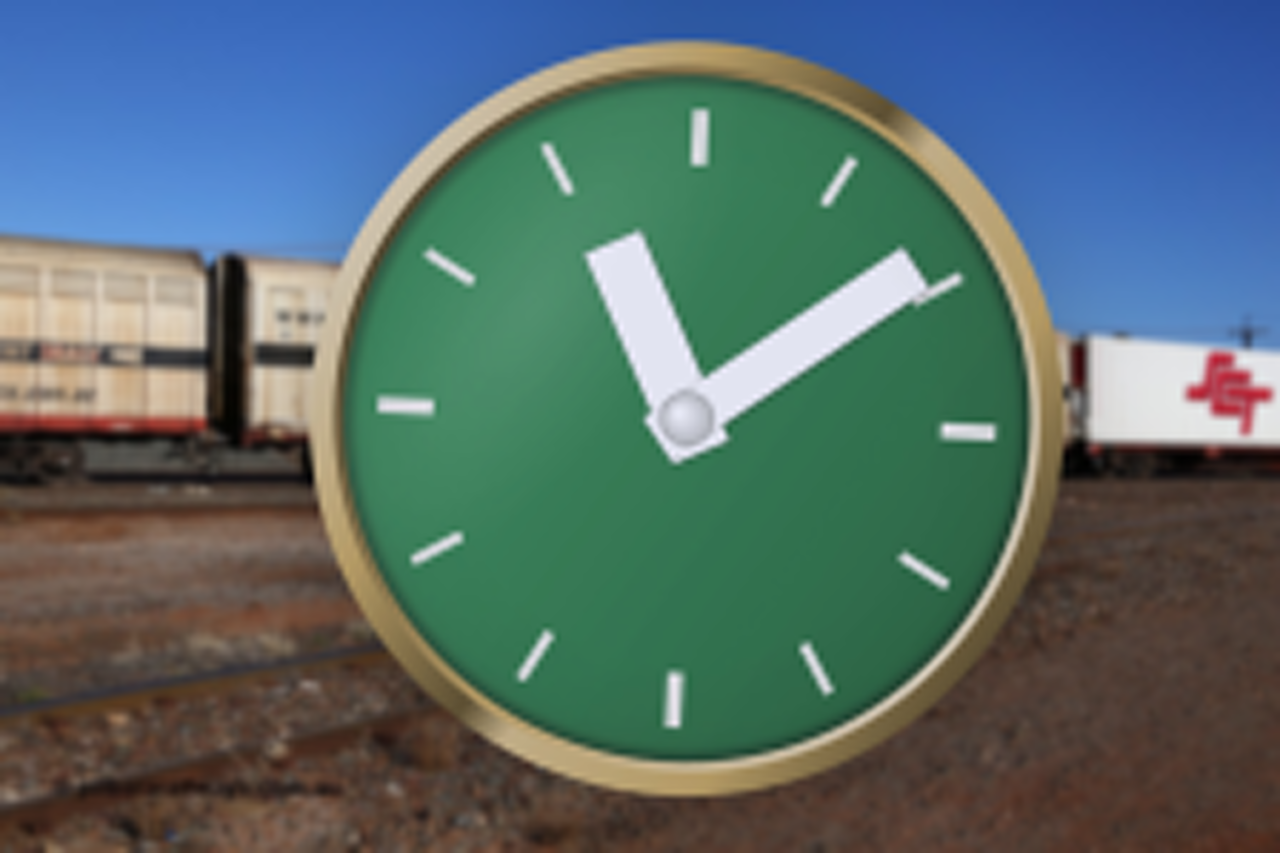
11.09
